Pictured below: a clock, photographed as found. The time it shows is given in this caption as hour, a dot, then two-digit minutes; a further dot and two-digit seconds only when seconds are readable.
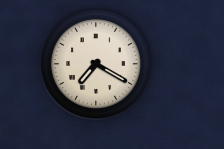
7.20
